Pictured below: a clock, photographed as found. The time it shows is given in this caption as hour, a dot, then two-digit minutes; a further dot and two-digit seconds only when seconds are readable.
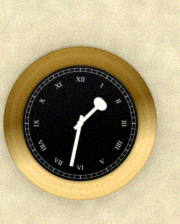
1.32
